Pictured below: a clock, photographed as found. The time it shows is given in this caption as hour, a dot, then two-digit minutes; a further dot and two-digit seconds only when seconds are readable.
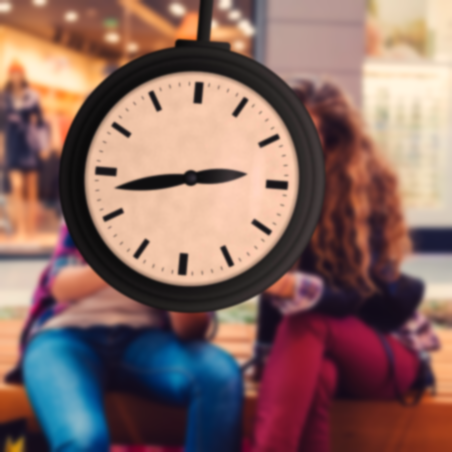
2.43
